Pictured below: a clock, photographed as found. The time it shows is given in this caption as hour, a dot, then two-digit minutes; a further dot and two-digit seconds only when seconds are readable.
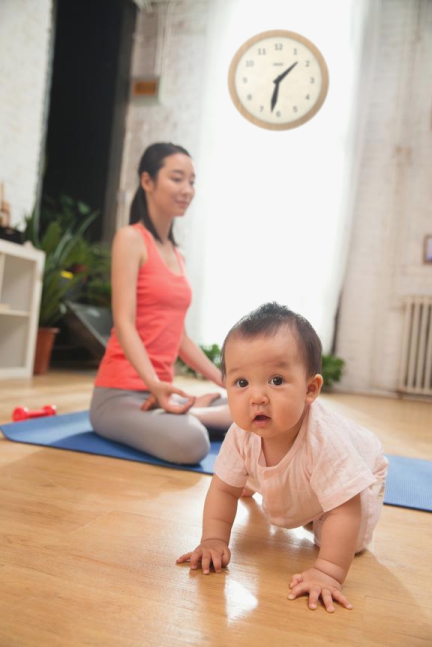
1.32
